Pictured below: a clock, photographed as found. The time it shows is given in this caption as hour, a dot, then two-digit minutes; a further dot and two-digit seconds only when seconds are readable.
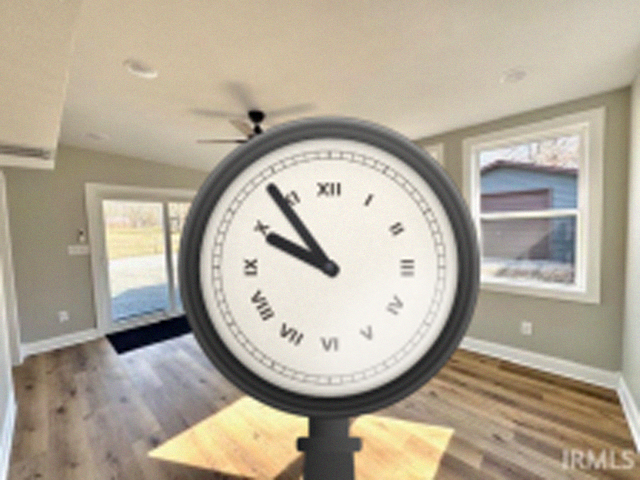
9.54
